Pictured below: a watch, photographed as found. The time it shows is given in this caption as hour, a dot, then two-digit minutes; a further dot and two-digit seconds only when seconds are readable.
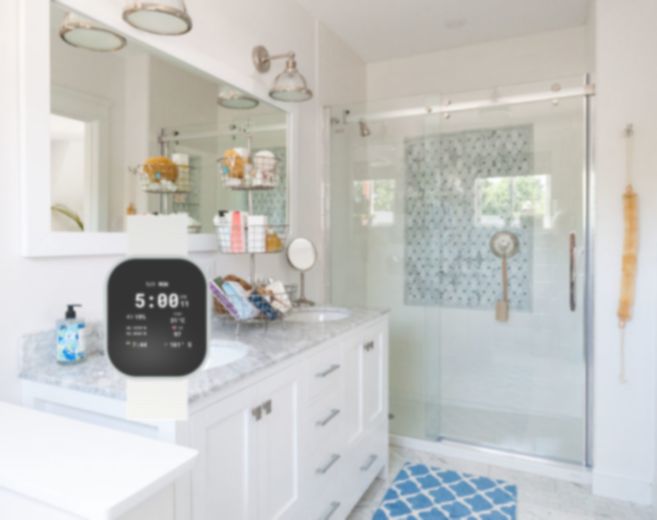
5.00
